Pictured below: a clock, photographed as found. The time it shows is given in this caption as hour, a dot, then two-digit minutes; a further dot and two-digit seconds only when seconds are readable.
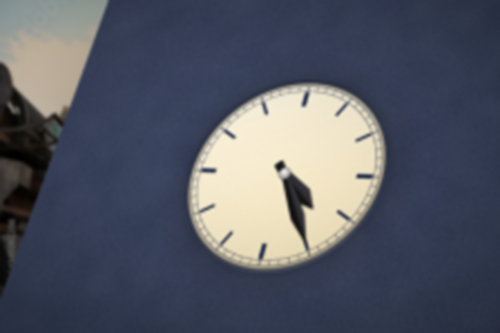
4.25
